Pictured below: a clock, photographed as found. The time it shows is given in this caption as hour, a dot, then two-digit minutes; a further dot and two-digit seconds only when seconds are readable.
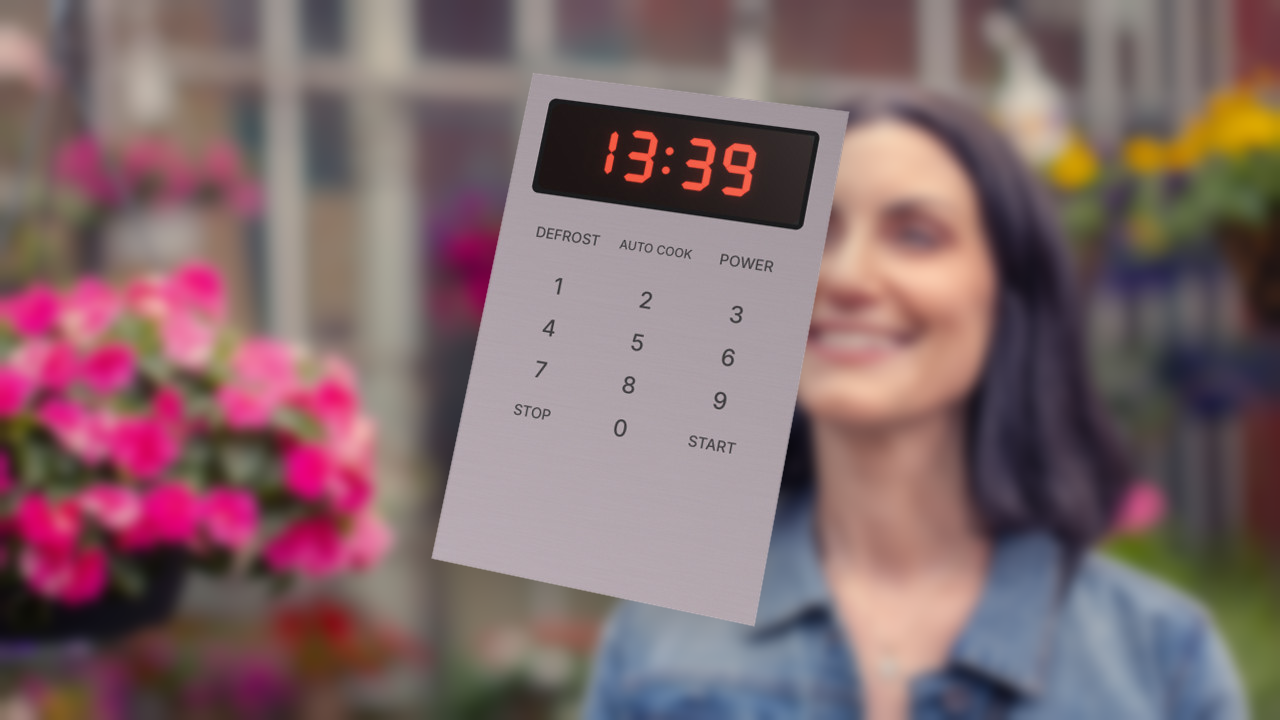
13.39
